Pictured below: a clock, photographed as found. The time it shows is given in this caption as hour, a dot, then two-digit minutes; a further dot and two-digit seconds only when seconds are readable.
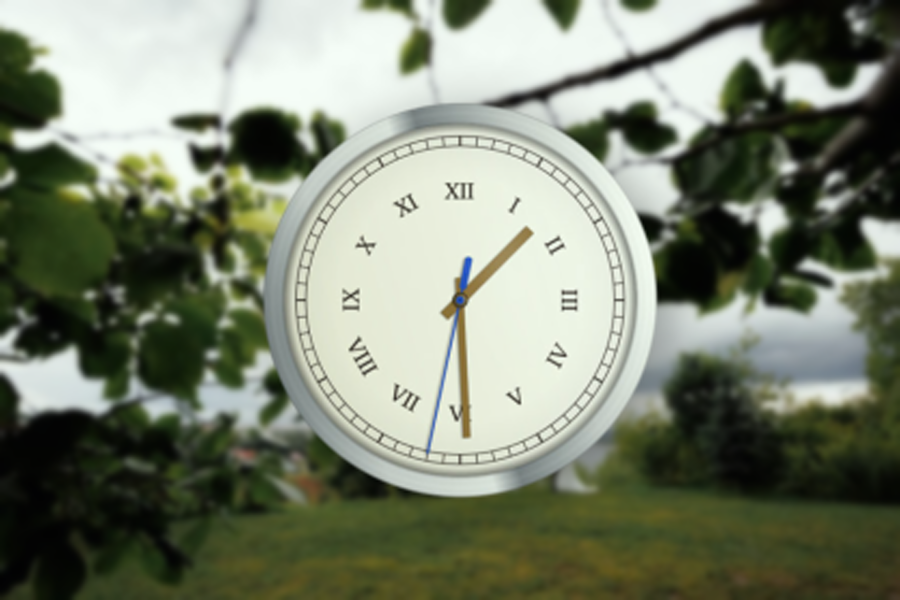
1.29.32
